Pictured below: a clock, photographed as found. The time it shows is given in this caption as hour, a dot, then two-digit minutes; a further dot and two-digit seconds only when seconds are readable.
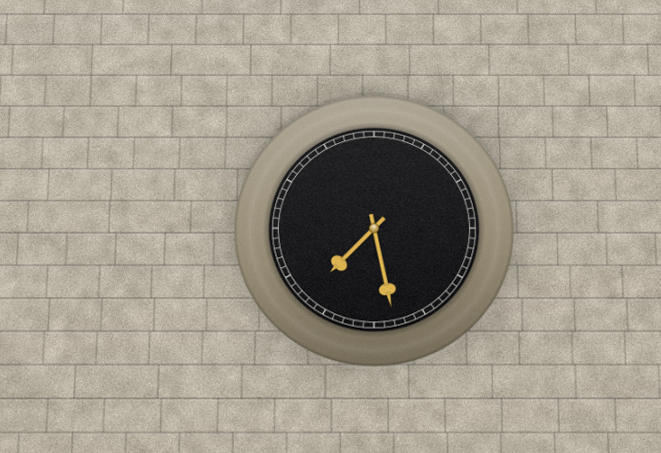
7.28
